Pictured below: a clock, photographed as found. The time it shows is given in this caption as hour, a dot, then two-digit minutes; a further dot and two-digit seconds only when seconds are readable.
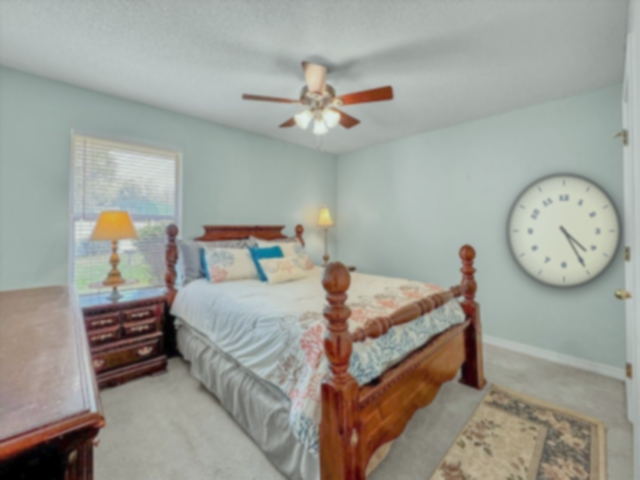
4.25
